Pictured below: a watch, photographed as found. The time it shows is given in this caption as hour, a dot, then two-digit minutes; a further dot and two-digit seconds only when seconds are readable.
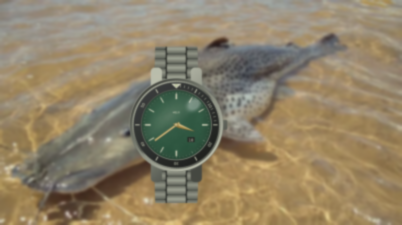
3.39
